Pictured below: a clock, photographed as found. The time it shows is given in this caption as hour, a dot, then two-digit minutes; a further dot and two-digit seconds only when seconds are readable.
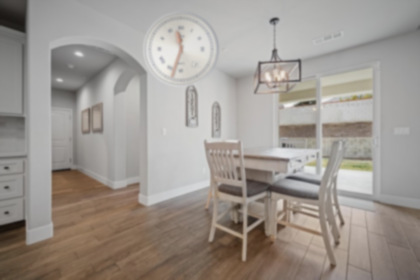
11.33
